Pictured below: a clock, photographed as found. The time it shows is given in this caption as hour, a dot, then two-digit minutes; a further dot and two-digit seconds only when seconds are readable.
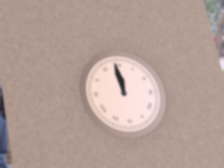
11.59
